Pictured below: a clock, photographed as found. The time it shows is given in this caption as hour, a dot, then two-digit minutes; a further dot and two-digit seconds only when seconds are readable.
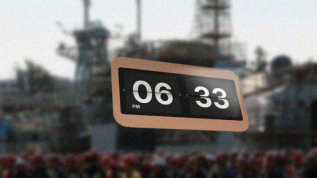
6.33
